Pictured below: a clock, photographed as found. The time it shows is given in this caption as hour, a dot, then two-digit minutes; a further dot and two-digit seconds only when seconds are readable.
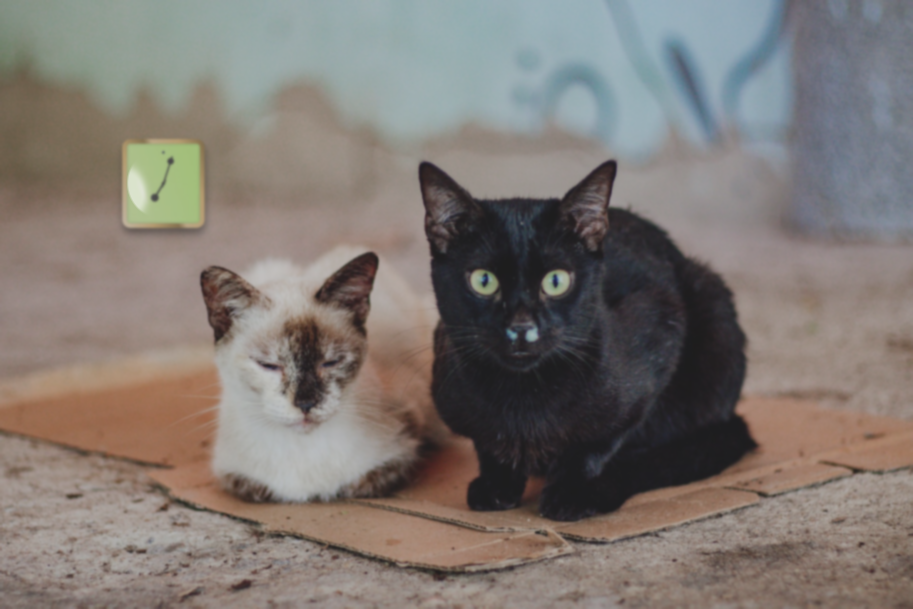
7.03
